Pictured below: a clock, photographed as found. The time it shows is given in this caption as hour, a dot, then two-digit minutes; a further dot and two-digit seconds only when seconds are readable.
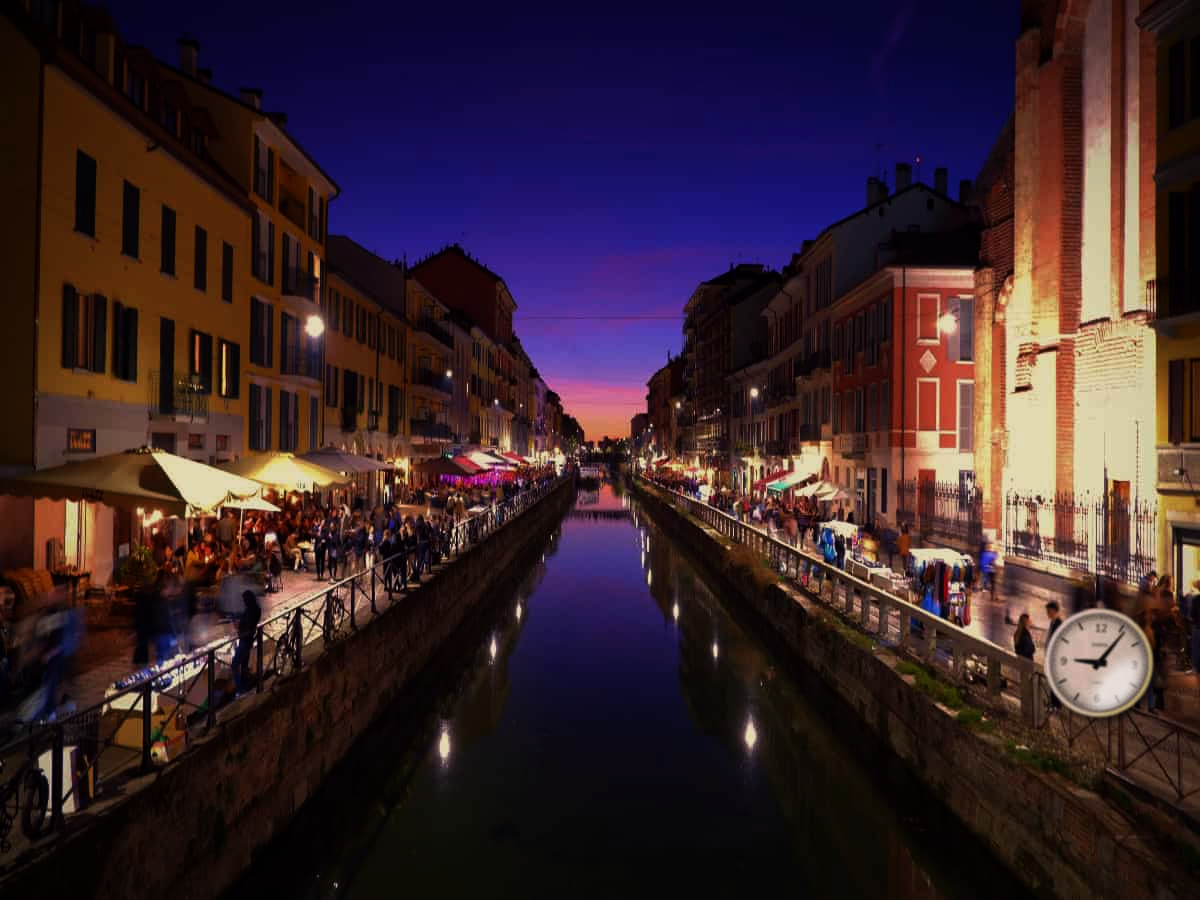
9.06
